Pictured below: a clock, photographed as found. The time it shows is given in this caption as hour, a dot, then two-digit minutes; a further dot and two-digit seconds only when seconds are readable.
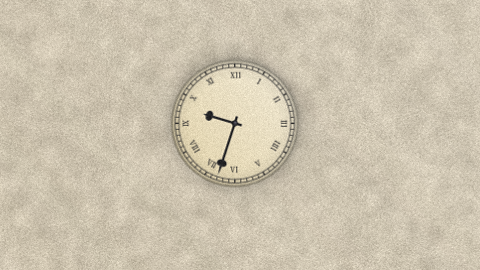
9.33
